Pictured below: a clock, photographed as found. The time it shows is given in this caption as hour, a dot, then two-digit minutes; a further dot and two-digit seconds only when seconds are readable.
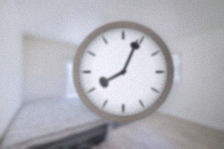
8.04
